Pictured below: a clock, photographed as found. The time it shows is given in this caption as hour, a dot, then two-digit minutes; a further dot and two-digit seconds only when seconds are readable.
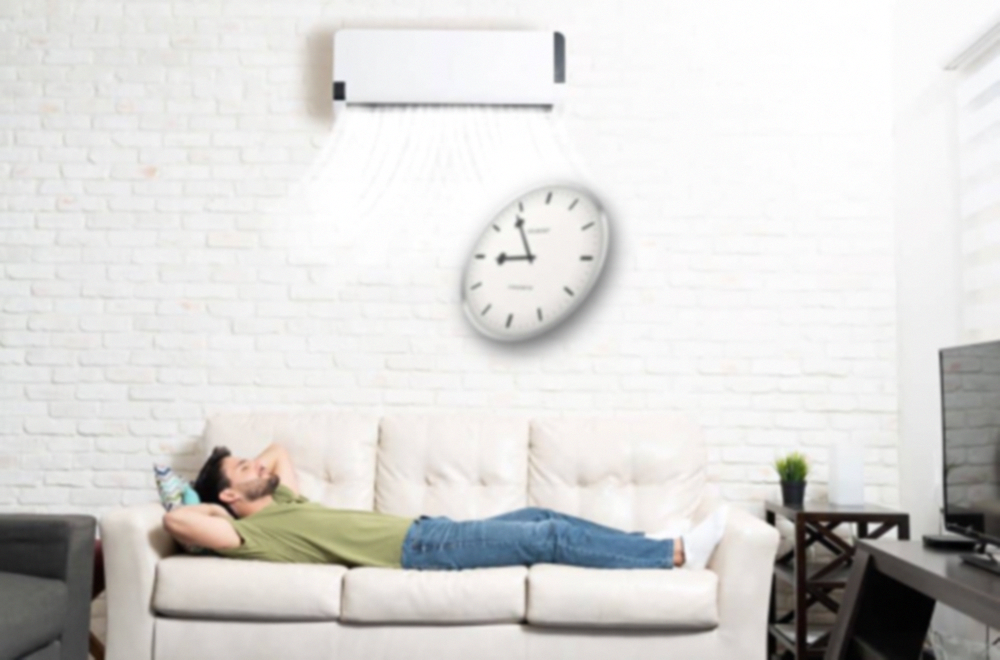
8.54
